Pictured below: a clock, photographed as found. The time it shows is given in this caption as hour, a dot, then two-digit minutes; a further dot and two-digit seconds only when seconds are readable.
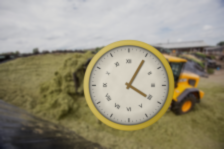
4.05
